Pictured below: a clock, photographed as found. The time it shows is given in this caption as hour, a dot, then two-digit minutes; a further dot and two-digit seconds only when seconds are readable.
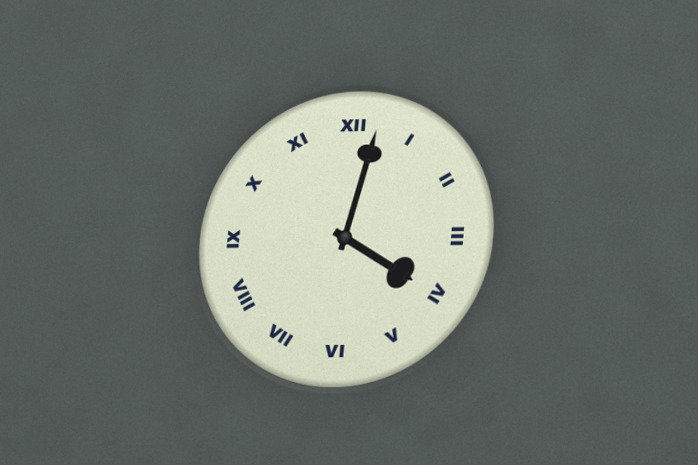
4.02
